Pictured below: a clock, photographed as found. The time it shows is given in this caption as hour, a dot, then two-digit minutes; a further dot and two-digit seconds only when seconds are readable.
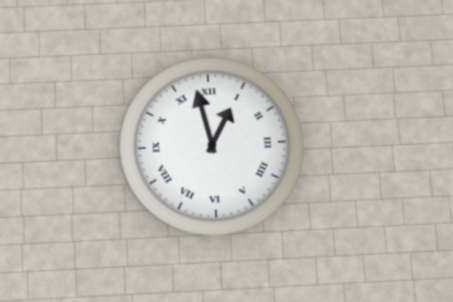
12.58
